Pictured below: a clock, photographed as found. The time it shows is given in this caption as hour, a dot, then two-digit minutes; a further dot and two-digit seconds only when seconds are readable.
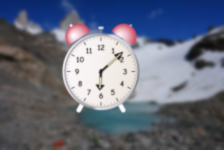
6.08
